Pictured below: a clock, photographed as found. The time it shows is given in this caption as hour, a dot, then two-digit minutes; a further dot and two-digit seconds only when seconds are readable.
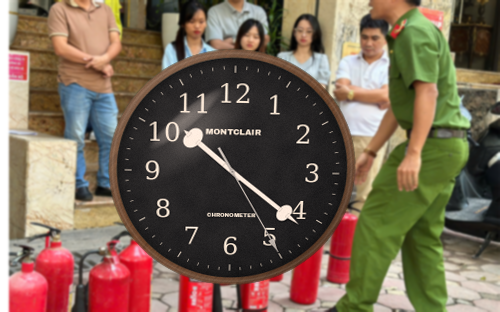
10.21.25
